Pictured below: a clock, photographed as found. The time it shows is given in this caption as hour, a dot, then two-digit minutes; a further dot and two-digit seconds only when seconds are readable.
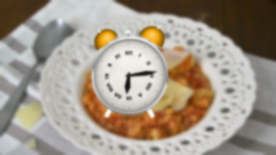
6.14
